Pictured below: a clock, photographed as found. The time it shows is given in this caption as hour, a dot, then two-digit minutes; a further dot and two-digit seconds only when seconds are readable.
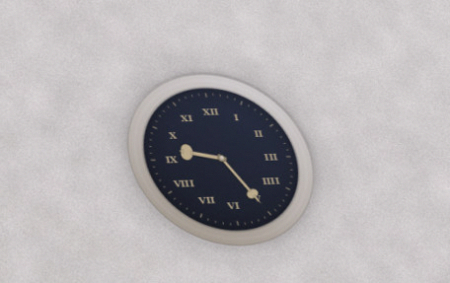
9.25
